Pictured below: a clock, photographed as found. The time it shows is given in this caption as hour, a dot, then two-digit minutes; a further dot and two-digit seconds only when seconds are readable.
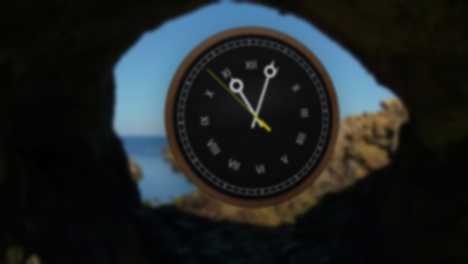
11.03.53
